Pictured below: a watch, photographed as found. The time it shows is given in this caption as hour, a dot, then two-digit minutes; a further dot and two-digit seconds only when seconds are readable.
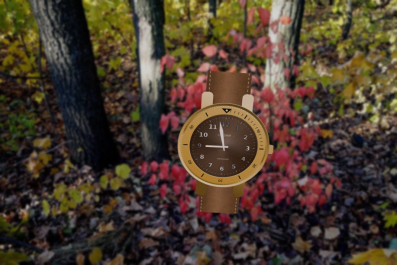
8.58
